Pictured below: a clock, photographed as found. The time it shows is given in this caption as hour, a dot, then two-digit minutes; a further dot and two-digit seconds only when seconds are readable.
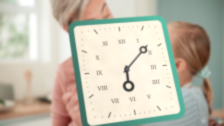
6.08
